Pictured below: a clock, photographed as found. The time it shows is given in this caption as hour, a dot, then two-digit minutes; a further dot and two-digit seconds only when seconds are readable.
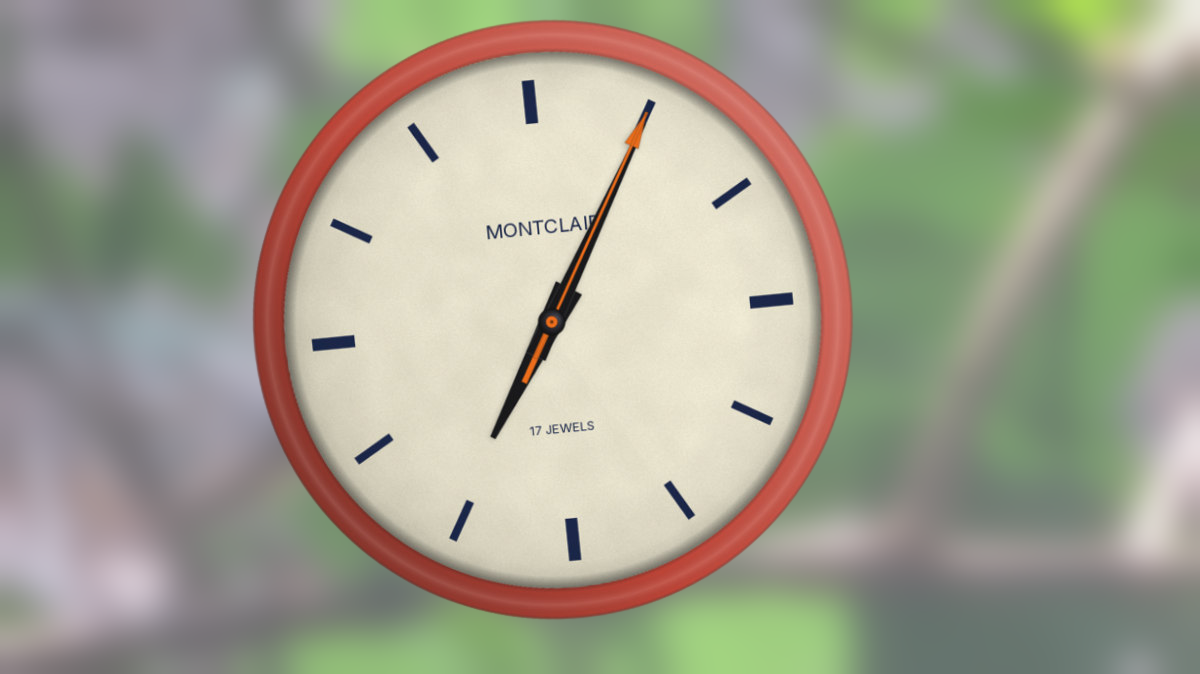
7.05.05
